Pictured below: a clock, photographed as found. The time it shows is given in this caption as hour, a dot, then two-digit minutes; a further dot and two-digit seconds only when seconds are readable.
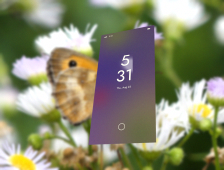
5.31
